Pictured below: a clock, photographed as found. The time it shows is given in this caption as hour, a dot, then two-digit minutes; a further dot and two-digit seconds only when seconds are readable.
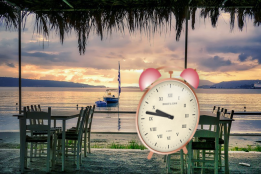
9.47
